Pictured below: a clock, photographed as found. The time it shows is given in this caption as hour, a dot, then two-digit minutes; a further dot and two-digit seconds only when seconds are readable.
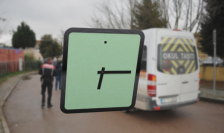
6.15
